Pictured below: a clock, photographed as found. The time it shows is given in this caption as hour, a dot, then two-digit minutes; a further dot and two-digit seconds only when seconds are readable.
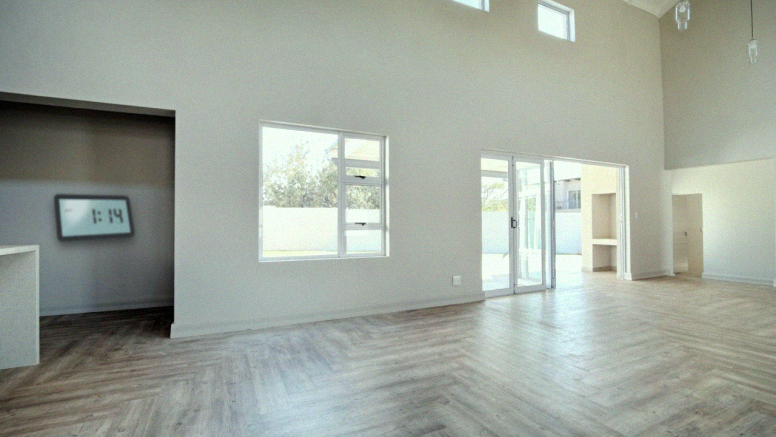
1.14
